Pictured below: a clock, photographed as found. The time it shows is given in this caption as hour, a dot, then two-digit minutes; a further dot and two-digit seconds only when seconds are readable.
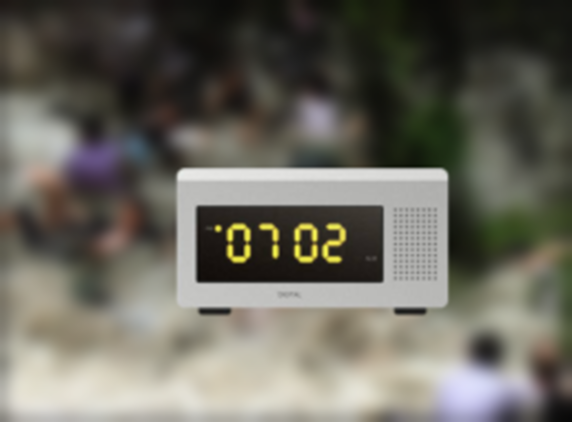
7.02
